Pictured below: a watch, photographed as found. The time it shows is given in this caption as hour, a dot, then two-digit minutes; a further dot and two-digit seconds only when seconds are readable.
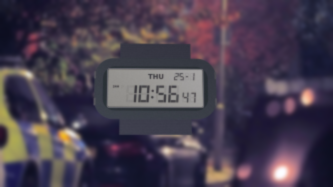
10.56.47
